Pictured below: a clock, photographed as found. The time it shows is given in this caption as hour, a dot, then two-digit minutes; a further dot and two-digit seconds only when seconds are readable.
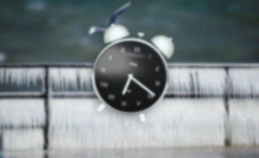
6.19
